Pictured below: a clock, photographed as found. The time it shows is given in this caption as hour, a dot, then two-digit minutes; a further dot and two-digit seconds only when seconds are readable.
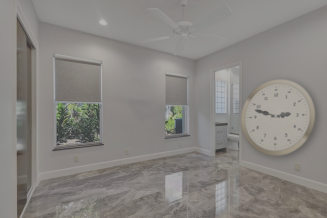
2.48
